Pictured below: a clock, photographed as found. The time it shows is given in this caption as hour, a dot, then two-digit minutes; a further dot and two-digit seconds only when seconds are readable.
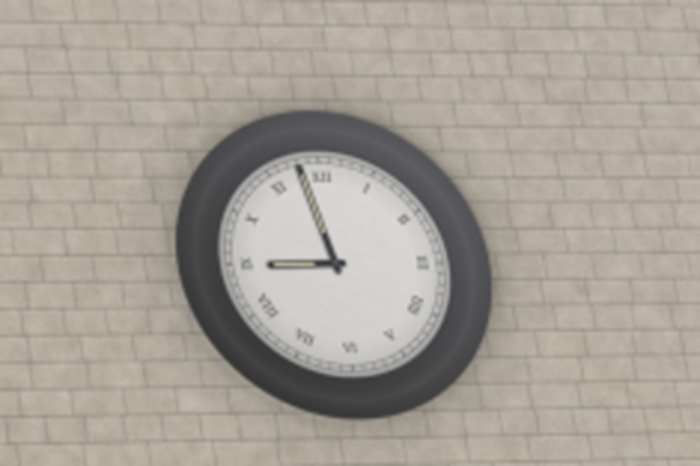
8.58
